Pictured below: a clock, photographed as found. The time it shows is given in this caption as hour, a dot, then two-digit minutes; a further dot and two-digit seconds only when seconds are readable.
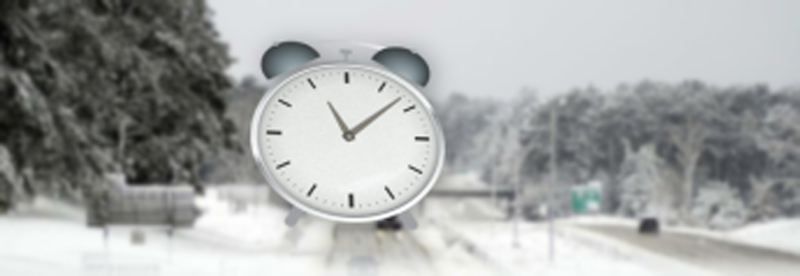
11.08
